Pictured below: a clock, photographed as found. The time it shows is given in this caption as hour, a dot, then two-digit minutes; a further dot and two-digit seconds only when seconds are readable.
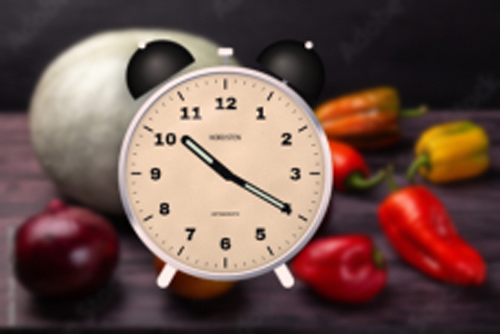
10.20
